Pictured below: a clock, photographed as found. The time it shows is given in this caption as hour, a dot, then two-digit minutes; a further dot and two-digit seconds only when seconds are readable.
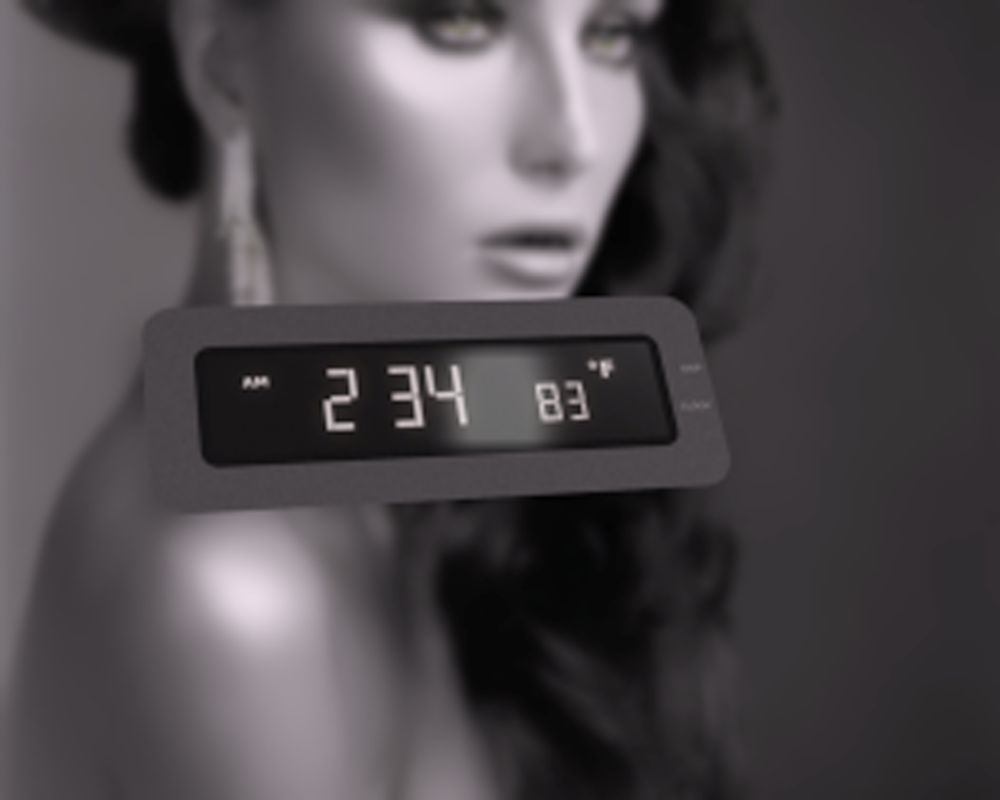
2.34
